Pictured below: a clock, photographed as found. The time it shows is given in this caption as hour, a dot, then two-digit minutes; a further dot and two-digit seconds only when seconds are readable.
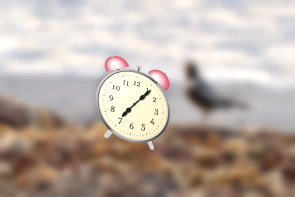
7.06
